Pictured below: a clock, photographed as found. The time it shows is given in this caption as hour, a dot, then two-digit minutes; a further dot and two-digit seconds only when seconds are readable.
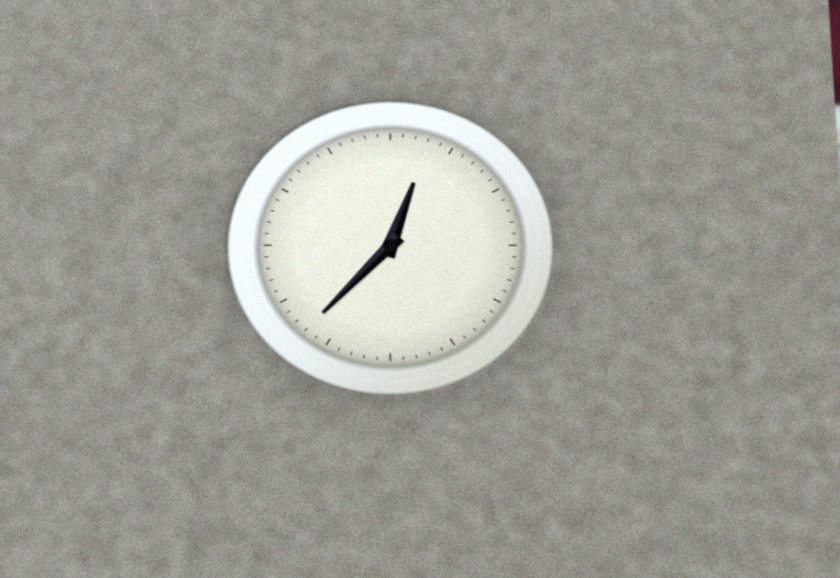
12.37
